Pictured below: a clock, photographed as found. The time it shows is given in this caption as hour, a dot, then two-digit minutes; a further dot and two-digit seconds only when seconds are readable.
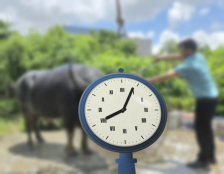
8.04
